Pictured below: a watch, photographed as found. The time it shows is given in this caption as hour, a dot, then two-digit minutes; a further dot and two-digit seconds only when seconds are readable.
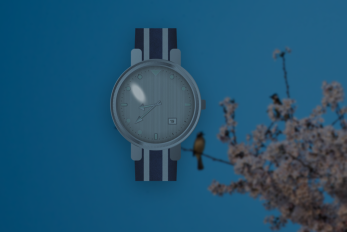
8.38
